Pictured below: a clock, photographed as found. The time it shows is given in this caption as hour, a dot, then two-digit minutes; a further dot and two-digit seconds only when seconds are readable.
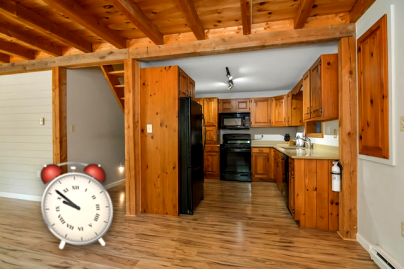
9.52
